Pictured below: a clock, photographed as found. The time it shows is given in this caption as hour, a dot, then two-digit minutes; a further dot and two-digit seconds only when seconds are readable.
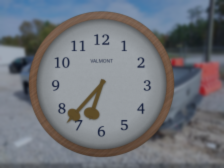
6.37
